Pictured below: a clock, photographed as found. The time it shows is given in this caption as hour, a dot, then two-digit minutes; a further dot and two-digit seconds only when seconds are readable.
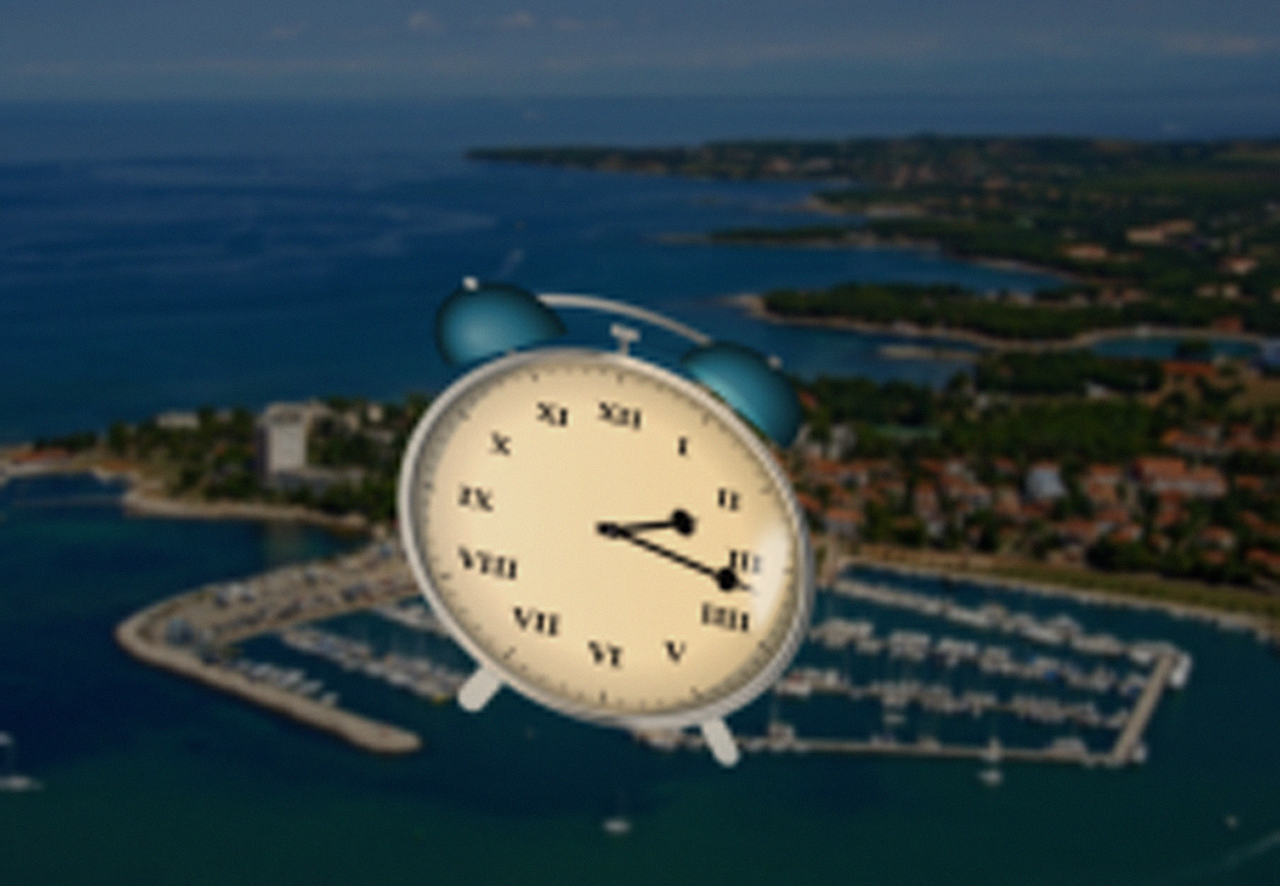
2.17
